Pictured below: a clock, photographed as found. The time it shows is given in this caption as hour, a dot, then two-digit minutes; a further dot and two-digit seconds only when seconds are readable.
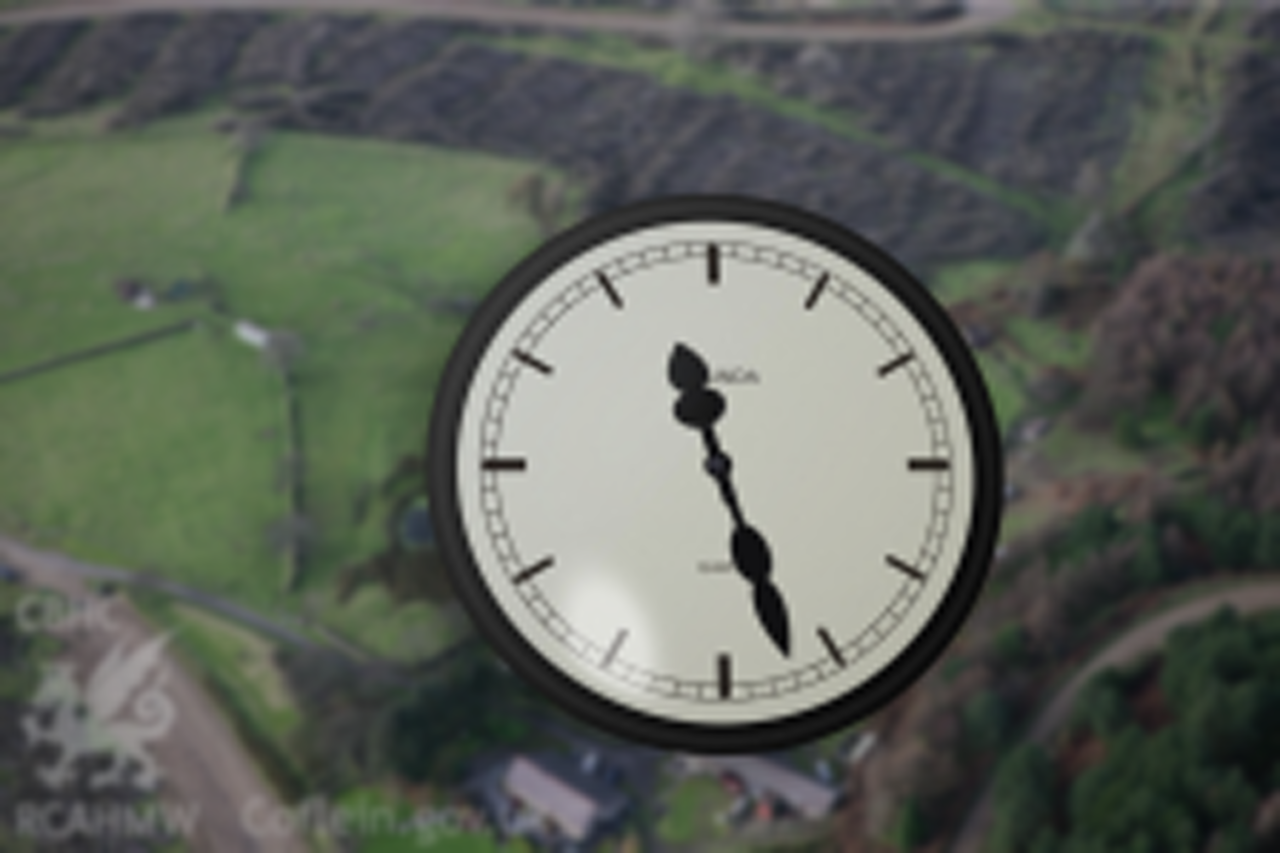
11.27
